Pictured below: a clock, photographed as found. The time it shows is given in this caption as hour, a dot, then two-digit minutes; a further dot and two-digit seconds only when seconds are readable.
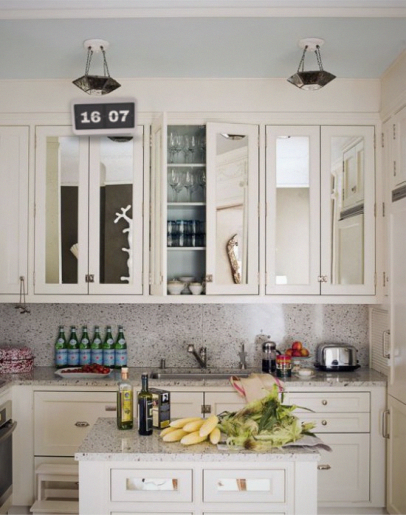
16.07
